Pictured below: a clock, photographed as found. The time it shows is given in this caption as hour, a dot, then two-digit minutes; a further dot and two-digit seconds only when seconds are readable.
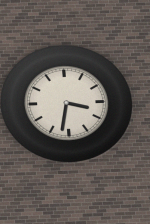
3.32
